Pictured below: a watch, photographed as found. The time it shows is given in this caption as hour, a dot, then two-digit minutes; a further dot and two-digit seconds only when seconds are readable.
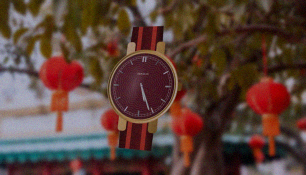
5.26
